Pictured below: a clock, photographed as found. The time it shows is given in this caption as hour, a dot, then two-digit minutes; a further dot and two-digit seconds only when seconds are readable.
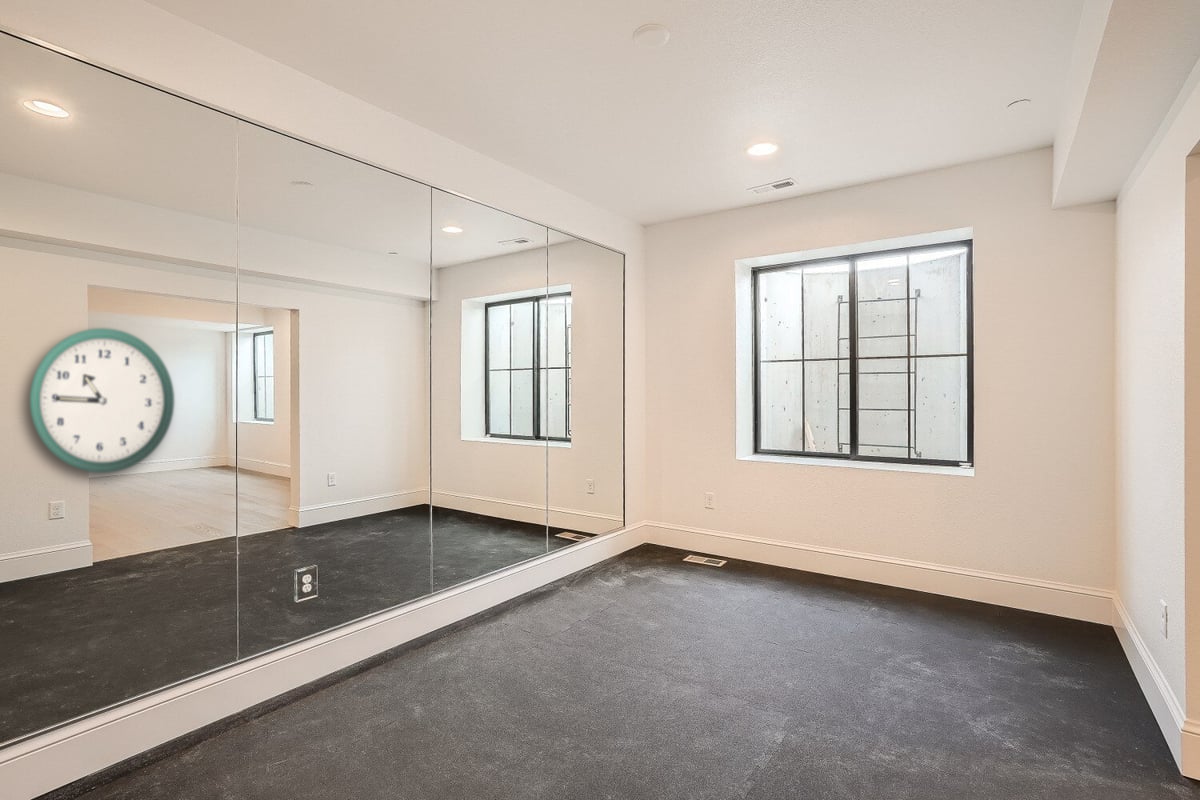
10.45
